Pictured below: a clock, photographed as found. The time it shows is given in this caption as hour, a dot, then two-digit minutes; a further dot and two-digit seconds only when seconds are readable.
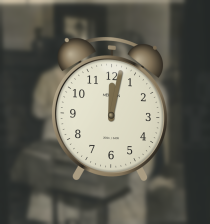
12.02
